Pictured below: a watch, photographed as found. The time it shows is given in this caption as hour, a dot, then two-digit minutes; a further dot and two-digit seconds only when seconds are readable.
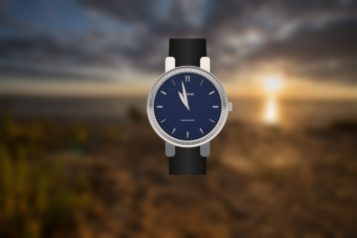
10.58
